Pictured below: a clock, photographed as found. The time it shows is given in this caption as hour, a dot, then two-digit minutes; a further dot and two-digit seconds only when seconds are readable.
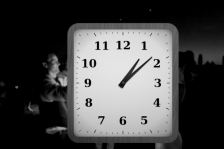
1.08
